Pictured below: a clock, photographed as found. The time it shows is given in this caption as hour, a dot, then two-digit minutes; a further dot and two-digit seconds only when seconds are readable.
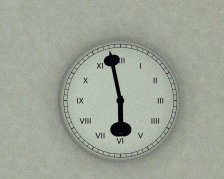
5.58
